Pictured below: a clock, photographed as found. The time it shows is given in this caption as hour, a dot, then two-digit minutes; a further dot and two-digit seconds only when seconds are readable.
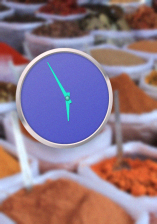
5.55
